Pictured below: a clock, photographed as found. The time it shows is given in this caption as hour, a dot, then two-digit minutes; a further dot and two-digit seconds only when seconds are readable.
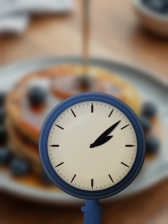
2.08
